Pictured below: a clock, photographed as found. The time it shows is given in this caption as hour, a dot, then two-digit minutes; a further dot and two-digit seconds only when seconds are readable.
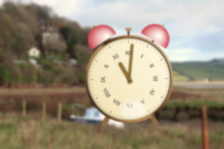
11.01
